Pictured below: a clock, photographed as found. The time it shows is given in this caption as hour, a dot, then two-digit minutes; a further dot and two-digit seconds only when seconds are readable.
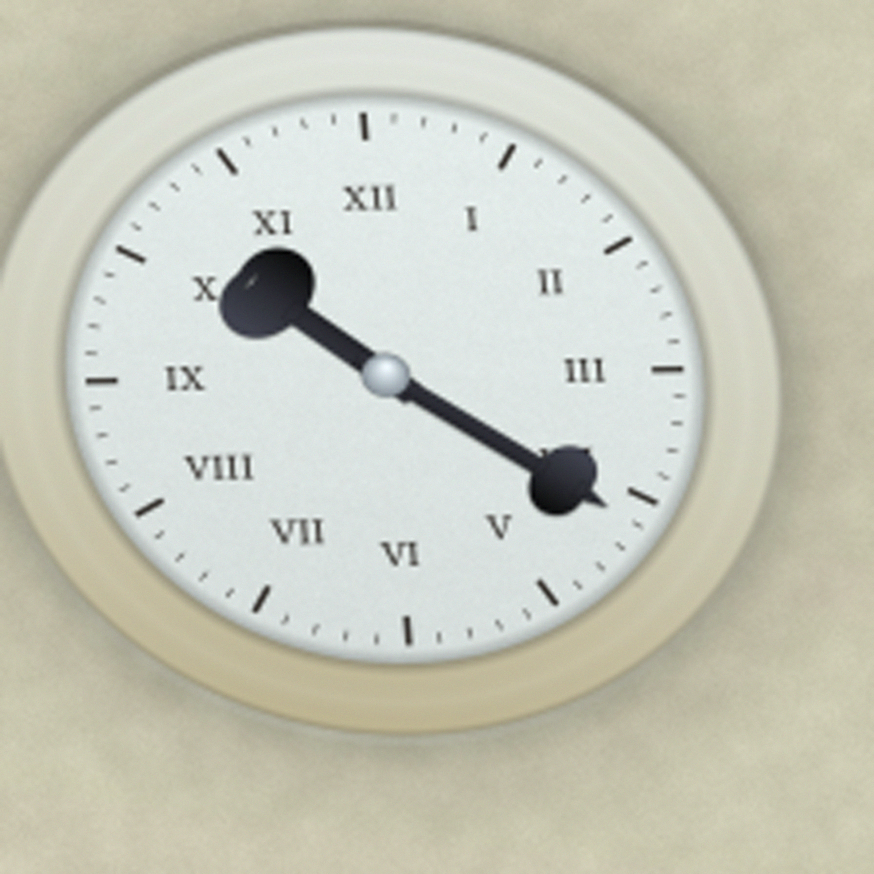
10.21
